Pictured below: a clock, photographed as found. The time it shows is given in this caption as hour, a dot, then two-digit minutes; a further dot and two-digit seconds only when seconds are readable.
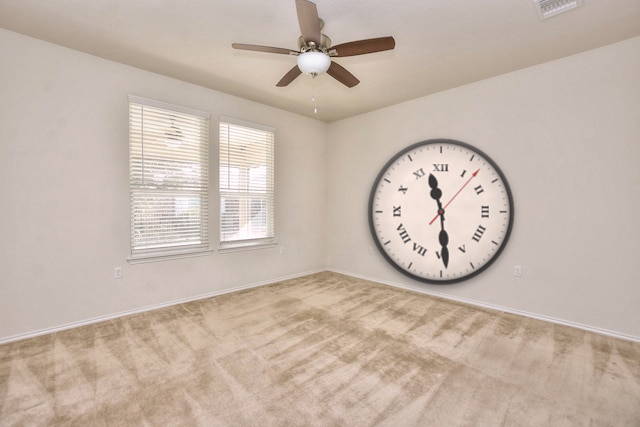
11.29.07
